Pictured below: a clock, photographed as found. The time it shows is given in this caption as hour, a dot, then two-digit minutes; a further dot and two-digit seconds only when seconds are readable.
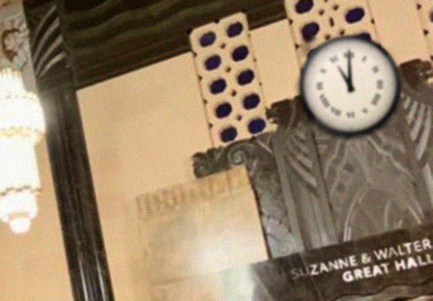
11.00
